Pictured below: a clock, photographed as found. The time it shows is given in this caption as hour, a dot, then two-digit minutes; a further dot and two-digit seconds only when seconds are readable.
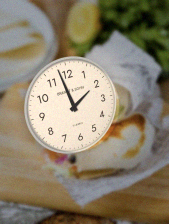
1.58
